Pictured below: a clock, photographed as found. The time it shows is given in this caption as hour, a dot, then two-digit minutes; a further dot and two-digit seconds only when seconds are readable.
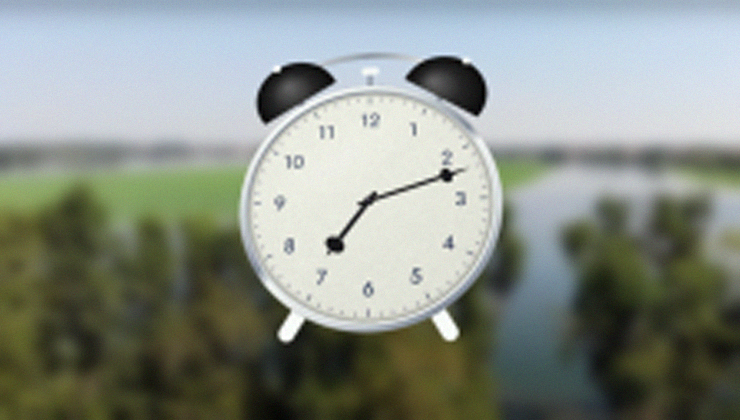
7.12
